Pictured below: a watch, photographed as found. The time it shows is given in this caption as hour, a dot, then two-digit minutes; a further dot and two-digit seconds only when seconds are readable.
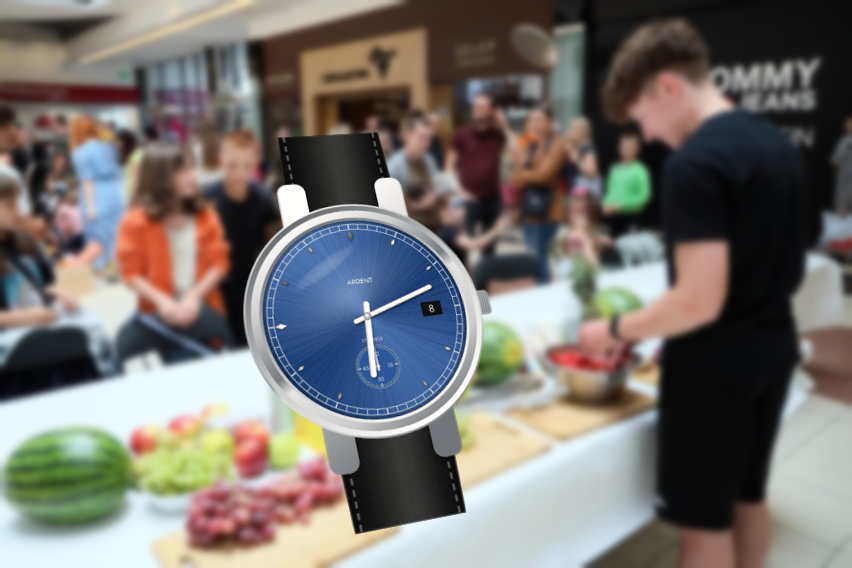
6.12
